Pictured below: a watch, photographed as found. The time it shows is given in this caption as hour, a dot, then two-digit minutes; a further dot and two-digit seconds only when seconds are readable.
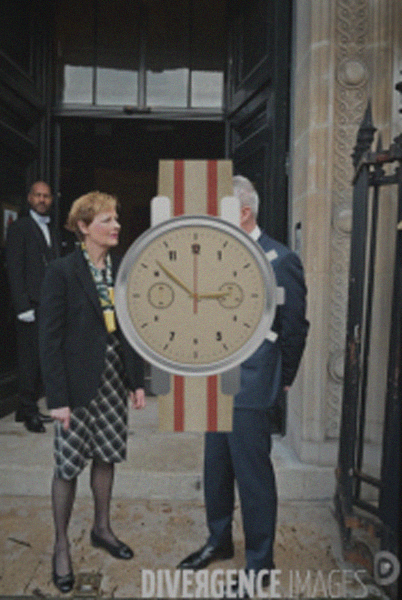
2.52
